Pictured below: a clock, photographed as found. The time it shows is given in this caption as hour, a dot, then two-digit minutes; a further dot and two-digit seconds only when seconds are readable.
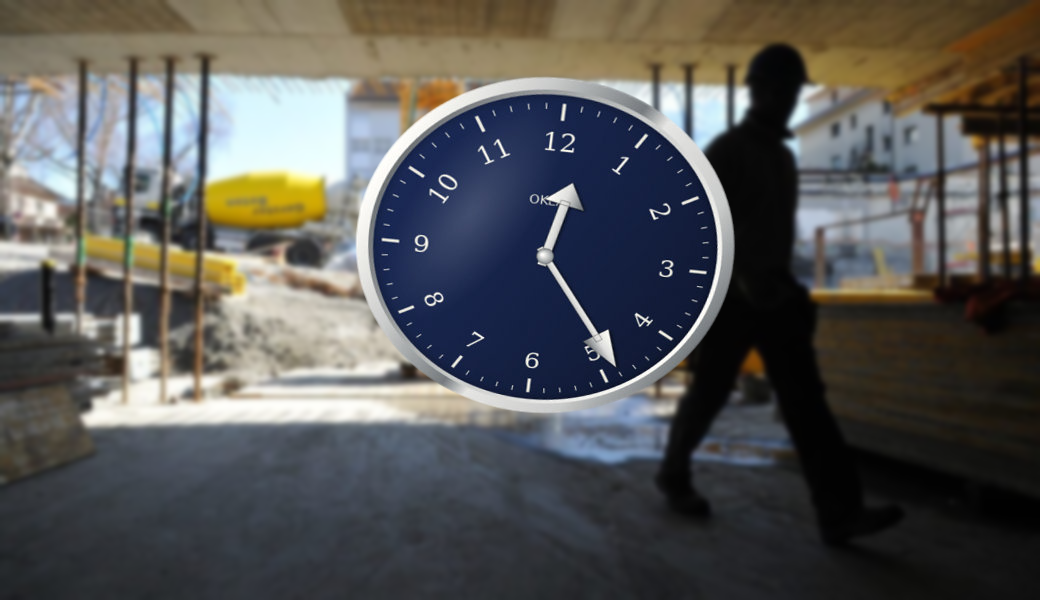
12.24
